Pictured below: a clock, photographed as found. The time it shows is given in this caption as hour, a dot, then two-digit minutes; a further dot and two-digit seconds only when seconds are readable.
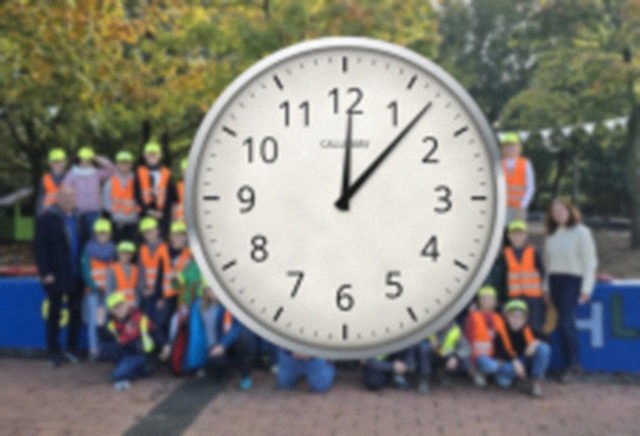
12.07
